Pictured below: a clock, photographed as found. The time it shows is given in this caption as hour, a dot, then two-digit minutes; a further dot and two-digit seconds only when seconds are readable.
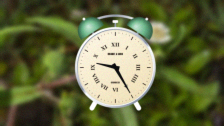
9.25
